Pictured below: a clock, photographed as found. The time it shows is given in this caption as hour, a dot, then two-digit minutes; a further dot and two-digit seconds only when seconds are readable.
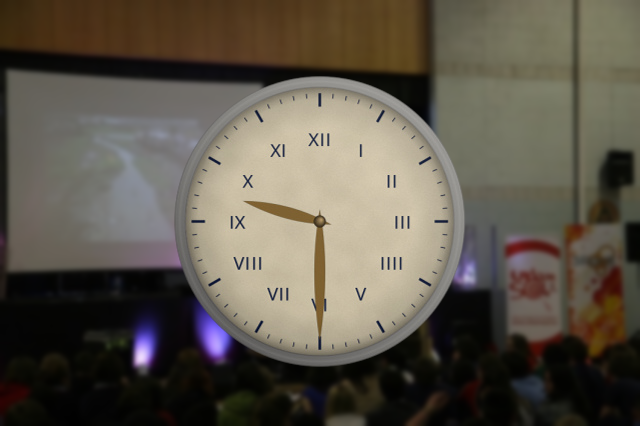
9.30
